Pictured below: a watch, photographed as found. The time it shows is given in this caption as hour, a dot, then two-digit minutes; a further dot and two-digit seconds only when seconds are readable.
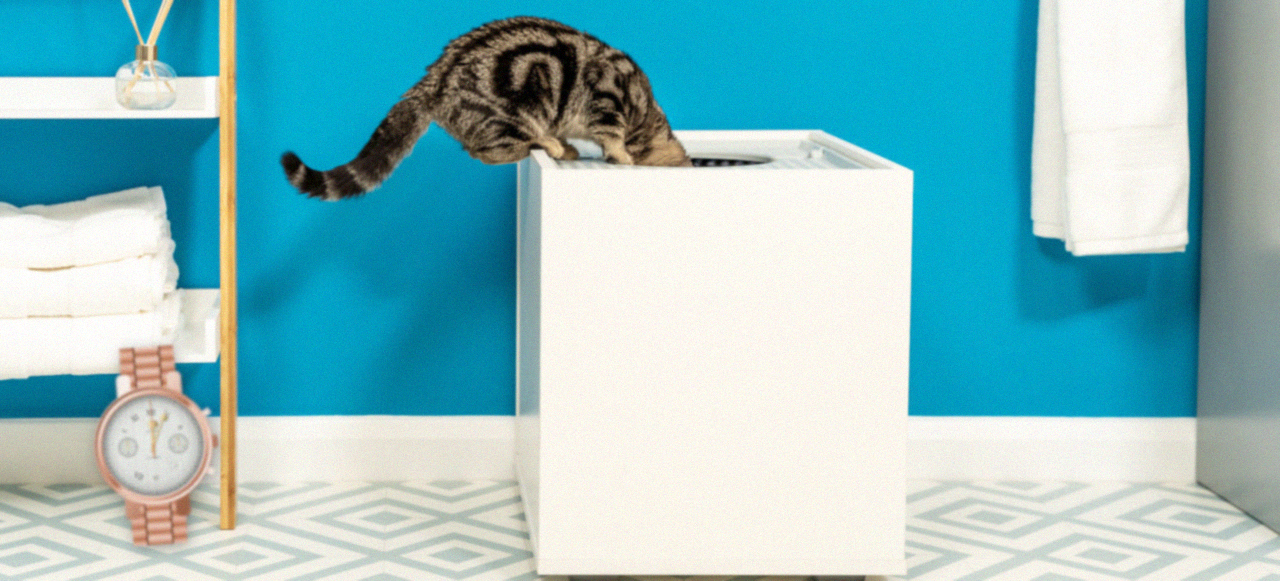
12.04
